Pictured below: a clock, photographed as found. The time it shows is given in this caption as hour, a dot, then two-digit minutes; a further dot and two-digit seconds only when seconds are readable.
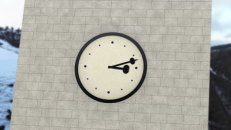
3.12
